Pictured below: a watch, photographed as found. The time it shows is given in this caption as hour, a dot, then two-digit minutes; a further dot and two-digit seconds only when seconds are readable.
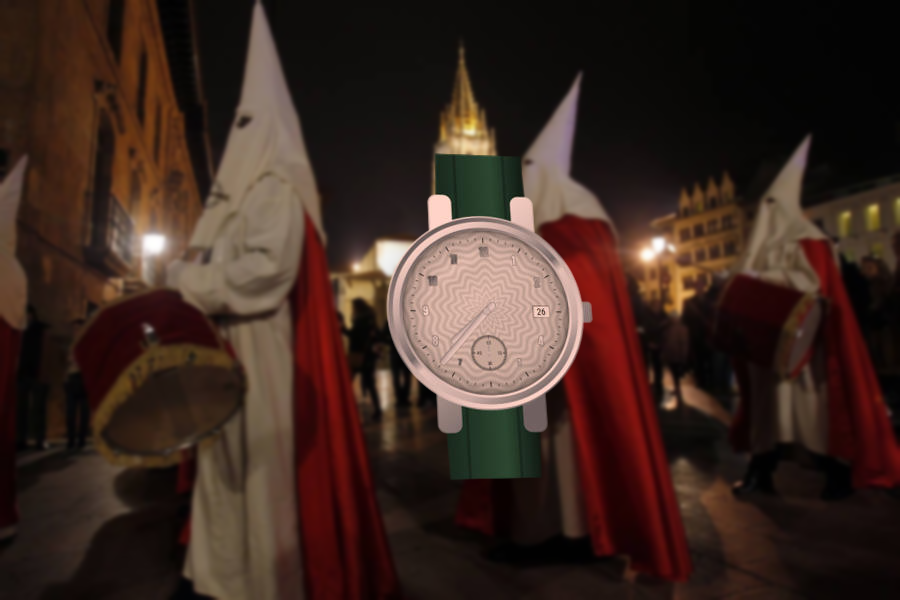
7.37
